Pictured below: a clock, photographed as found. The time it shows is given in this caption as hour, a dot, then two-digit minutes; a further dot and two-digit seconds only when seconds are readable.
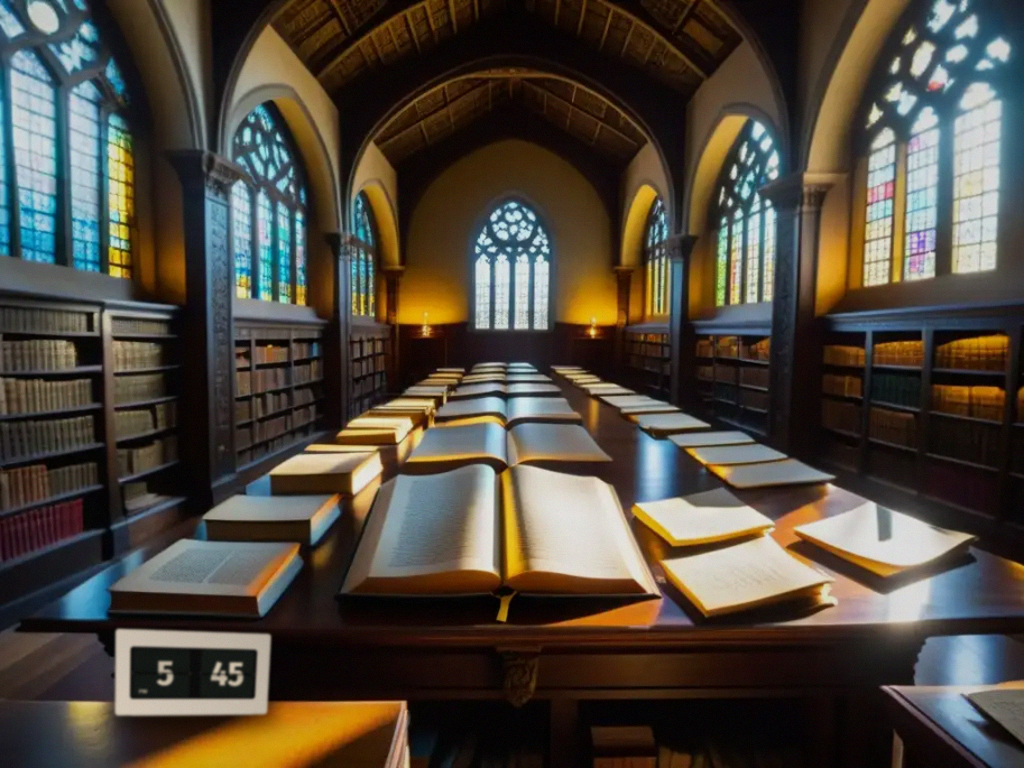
5.45
